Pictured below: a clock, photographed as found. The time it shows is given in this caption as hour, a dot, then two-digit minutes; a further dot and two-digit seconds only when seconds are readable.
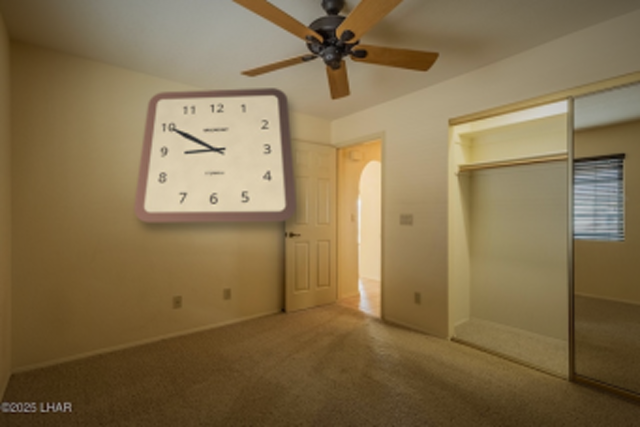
8.50
